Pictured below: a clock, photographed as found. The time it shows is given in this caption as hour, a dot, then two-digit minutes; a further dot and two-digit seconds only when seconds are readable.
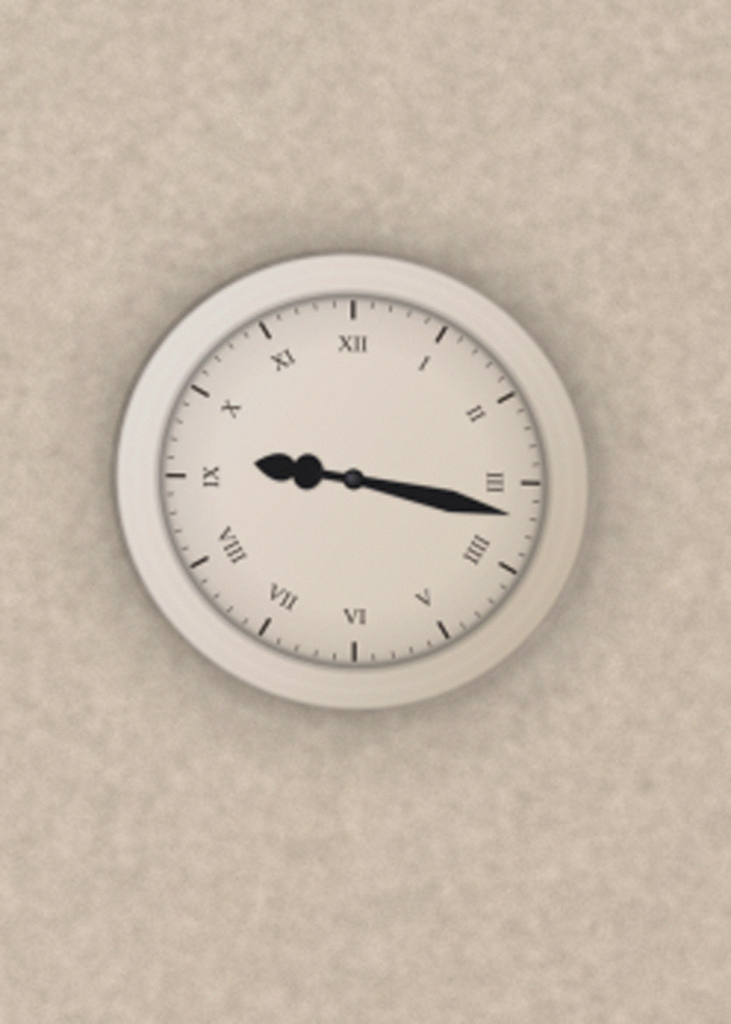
9.17
